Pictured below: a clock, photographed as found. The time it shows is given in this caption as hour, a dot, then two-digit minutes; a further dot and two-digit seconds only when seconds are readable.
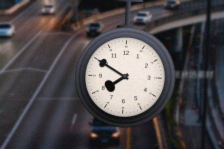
7.50
